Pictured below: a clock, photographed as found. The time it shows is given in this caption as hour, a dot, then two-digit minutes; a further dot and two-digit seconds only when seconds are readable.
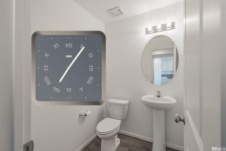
7.06
